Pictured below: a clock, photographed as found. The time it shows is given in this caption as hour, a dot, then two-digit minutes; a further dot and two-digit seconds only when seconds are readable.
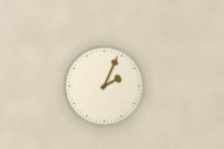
2.04
